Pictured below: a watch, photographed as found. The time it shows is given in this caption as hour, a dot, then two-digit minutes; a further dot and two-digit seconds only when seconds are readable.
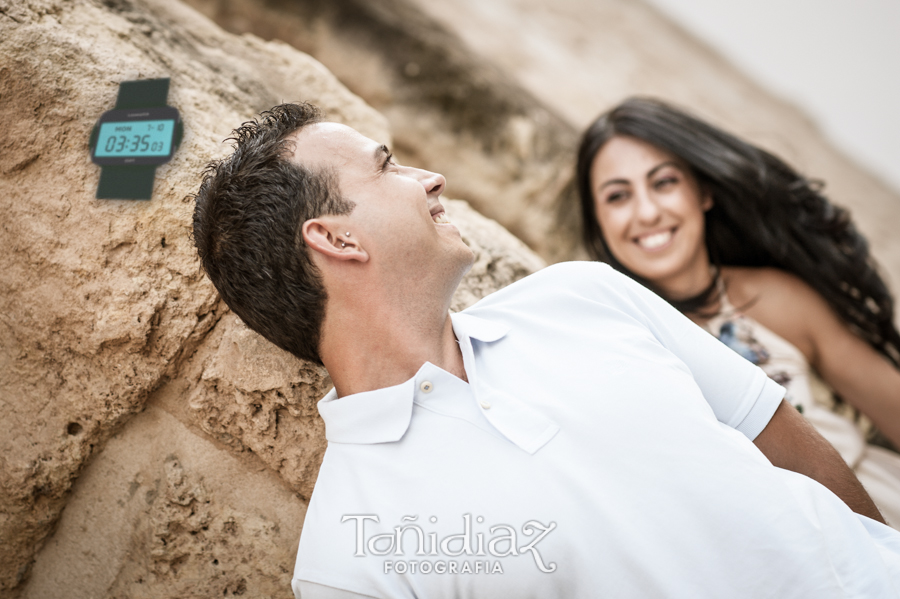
3.35
